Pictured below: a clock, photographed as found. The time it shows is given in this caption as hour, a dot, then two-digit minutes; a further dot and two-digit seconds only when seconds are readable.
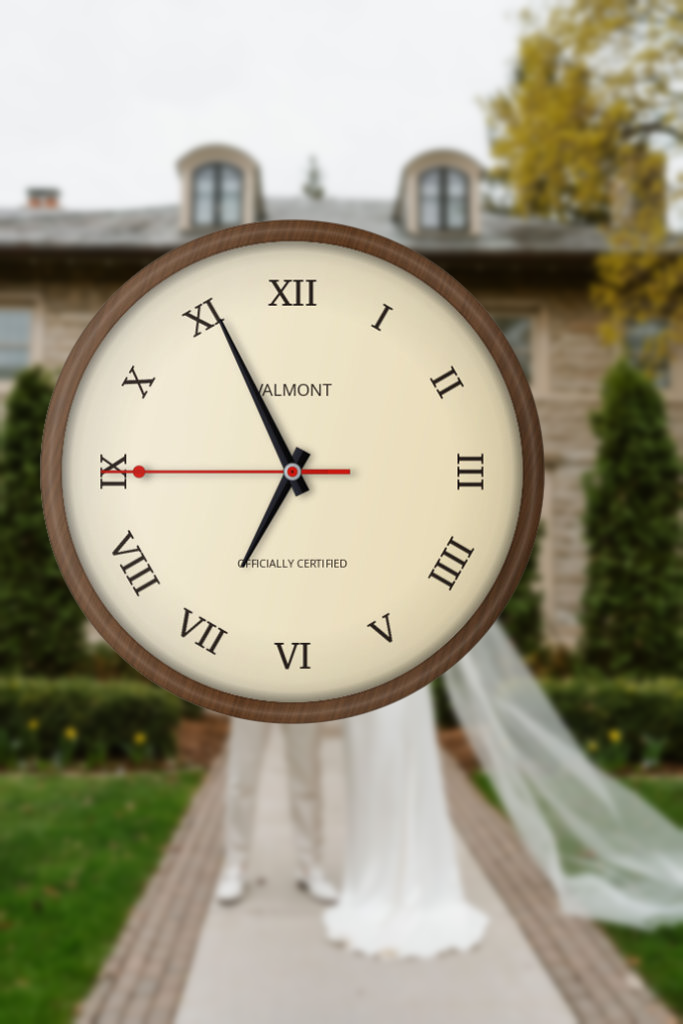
6.55.45
